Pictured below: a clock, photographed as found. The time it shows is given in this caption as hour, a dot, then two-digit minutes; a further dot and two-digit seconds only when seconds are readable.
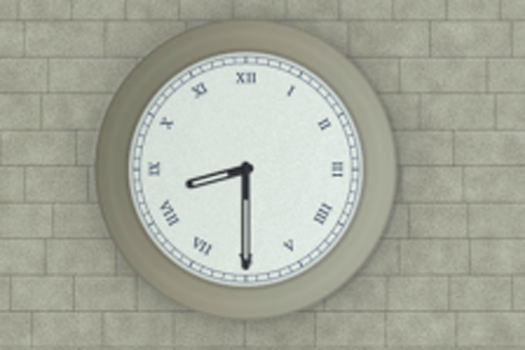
8.30
